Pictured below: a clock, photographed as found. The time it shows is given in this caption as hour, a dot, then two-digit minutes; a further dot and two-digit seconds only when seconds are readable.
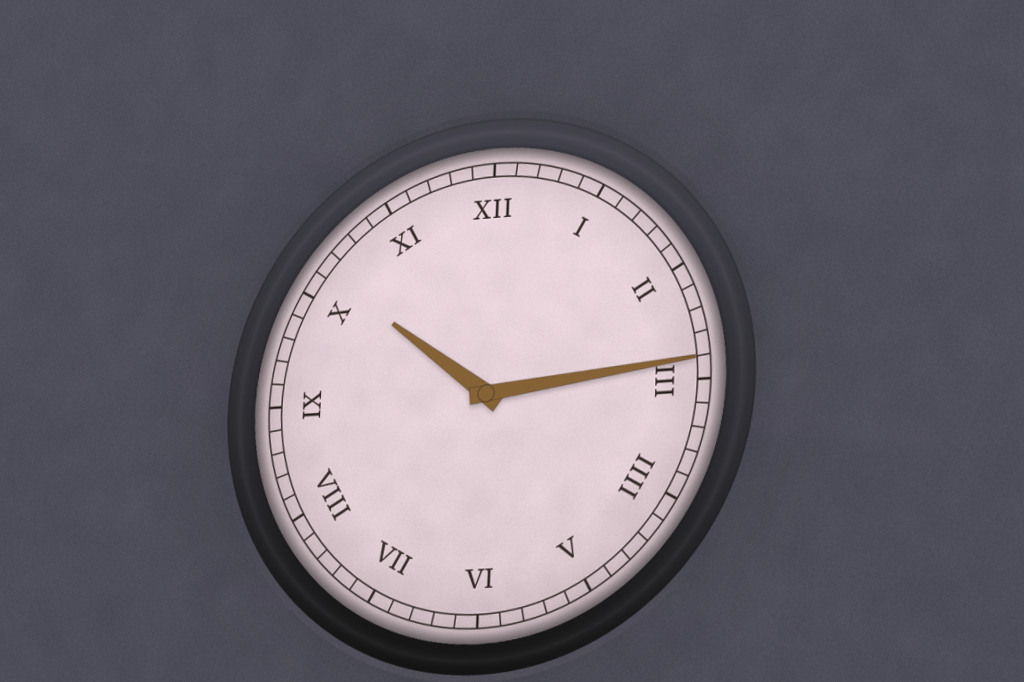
10.14
